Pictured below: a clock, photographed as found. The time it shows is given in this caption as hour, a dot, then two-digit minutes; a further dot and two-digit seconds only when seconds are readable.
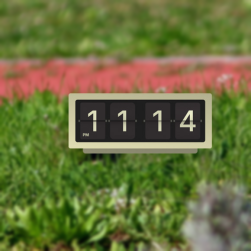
11.14
